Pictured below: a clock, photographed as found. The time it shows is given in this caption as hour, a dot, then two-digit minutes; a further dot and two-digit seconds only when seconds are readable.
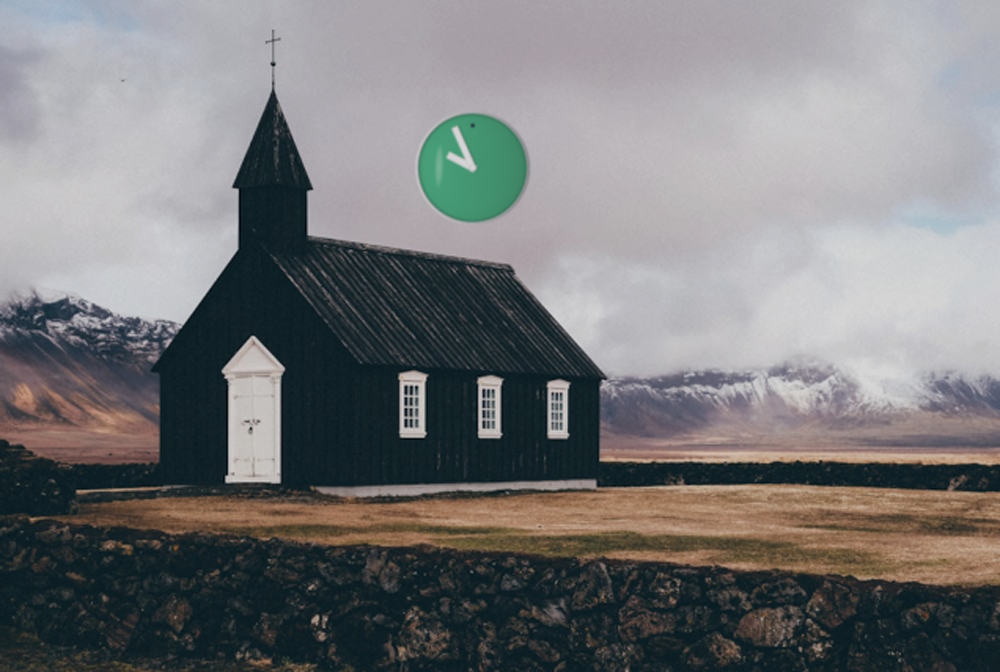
9.56
